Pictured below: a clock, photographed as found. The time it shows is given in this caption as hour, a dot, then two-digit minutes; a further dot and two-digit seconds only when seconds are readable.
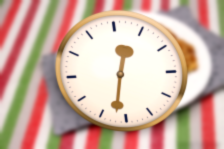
12.32
